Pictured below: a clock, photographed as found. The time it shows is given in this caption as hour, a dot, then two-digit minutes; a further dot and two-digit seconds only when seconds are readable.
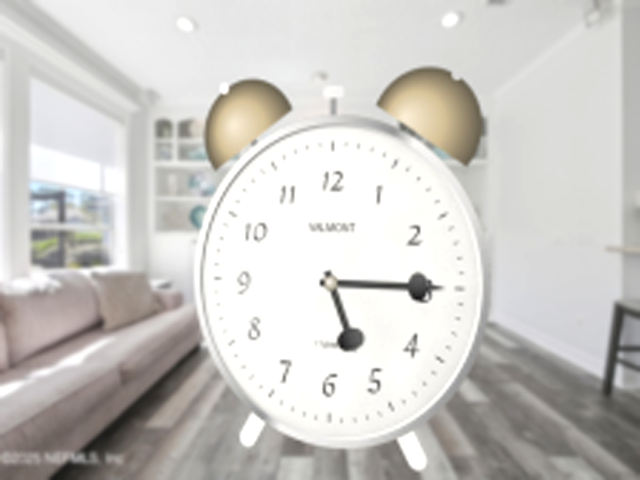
5.15
